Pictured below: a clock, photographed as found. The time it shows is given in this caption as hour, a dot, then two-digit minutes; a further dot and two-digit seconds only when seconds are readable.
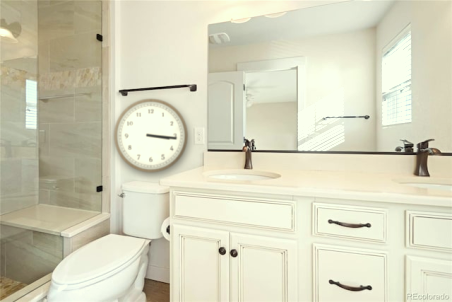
3.16
